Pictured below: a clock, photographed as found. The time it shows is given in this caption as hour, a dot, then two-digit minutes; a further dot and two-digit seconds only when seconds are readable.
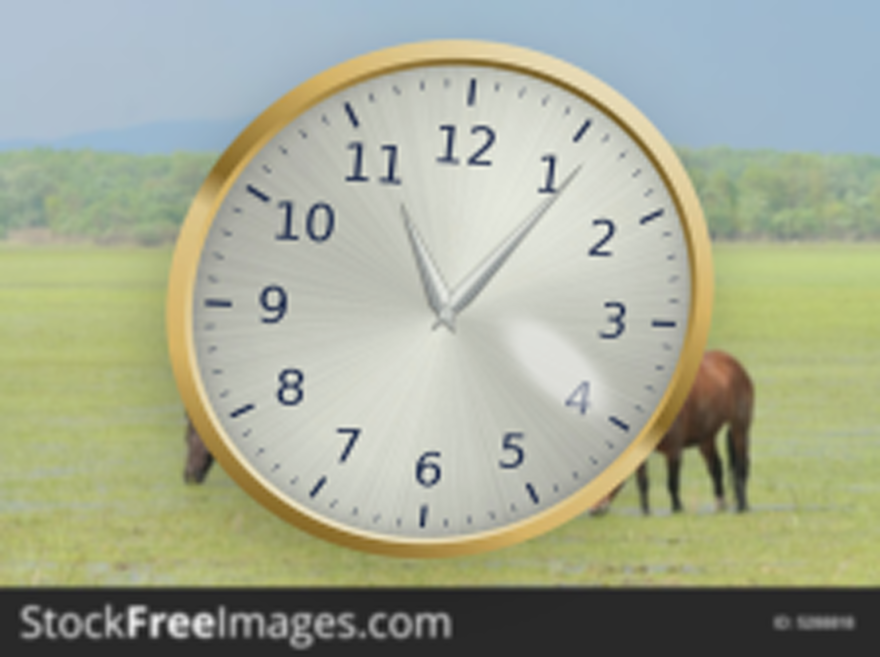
11.06
